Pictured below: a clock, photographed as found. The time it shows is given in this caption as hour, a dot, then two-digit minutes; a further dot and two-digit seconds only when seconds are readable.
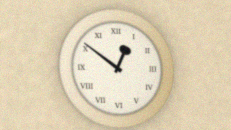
12.51
